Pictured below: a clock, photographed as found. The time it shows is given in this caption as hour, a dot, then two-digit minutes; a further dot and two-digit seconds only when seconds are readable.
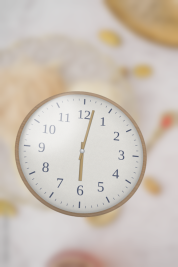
6.02
